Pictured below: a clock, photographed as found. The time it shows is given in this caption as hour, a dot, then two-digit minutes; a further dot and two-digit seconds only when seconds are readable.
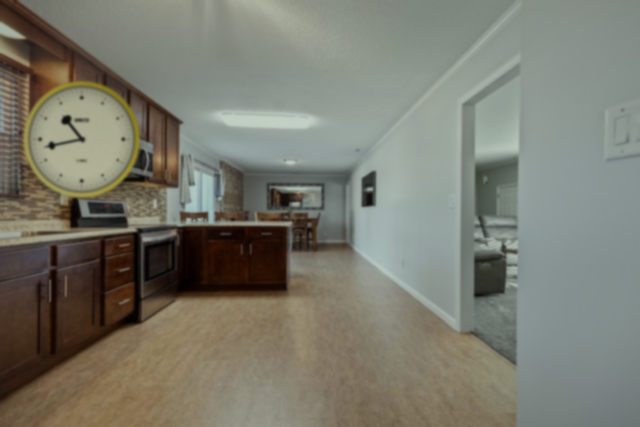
10.43
